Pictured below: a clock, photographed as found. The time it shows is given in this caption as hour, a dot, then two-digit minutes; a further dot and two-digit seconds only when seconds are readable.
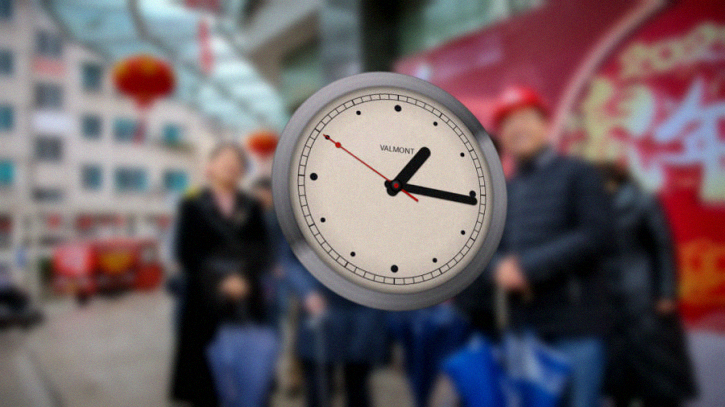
1.15.50
